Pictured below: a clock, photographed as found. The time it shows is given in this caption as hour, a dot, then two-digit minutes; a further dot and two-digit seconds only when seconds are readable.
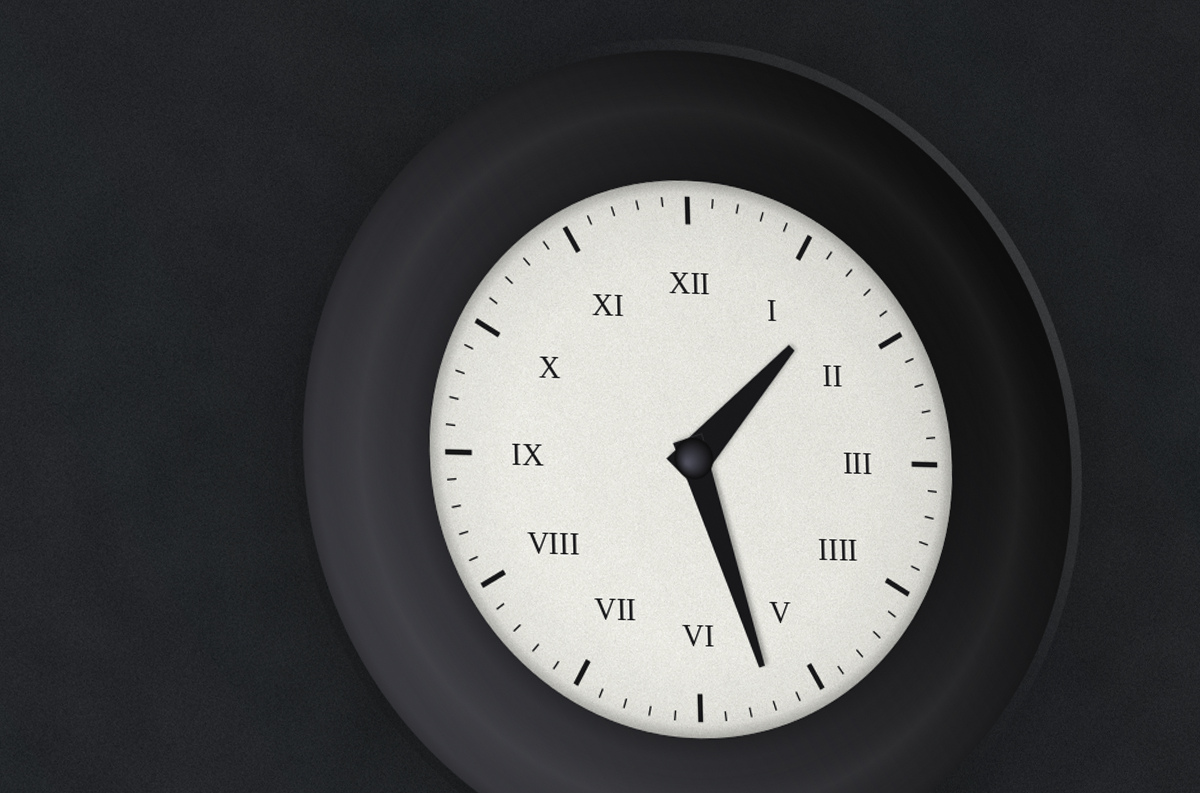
1.27
